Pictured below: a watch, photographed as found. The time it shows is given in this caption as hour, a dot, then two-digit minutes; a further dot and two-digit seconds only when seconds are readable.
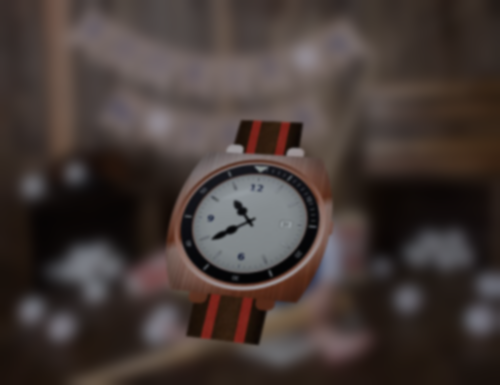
10.39
